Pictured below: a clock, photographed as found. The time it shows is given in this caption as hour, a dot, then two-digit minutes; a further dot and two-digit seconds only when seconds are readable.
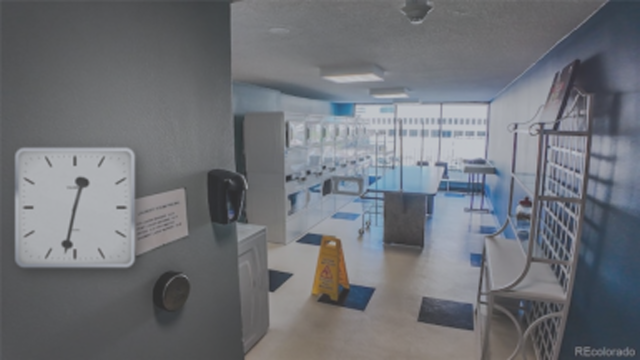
12.32
